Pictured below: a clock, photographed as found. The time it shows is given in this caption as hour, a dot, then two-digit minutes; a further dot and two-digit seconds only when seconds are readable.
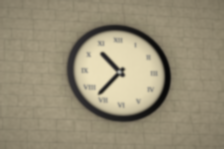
10.37
